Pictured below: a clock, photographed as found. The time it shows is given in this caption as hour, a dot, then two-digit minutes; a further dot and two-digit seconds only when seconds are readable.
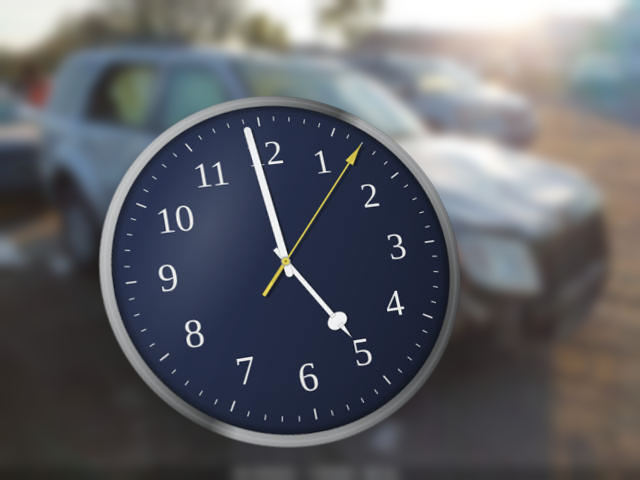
4.59.07
